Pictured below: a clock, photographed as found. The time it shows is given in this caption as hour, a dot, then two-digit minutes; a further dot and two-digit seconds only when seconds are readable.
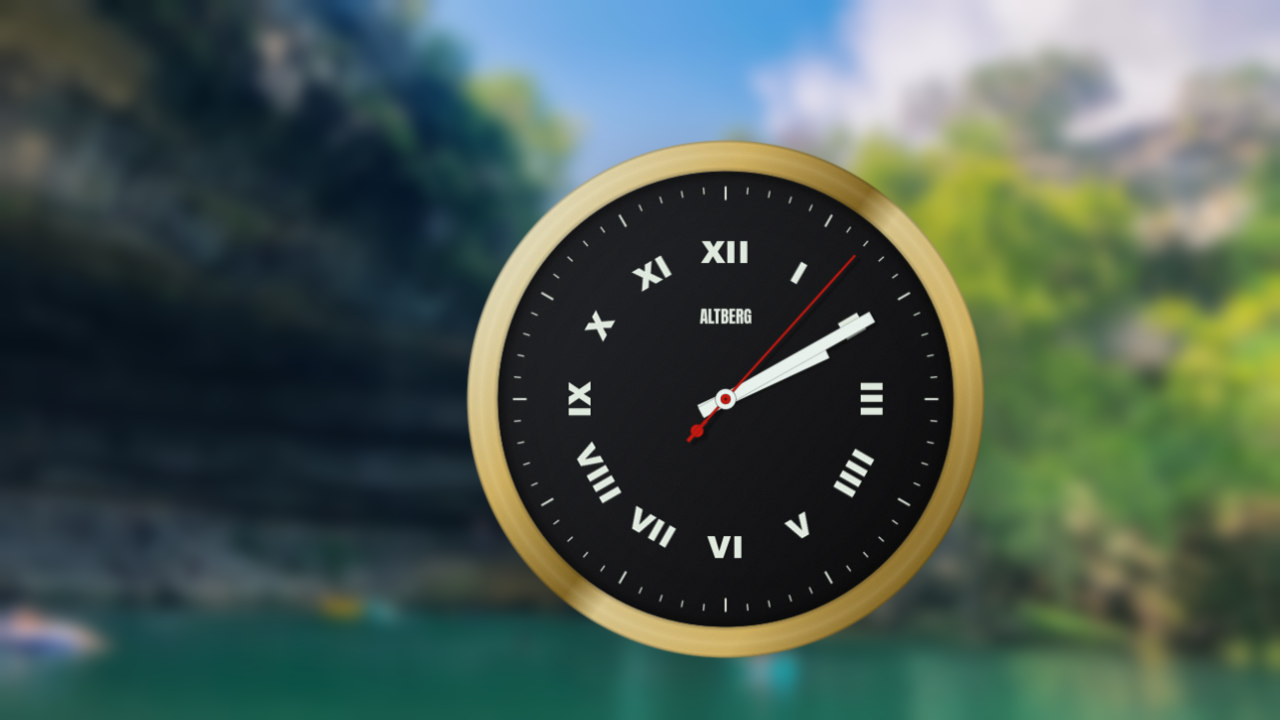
2.10.07
